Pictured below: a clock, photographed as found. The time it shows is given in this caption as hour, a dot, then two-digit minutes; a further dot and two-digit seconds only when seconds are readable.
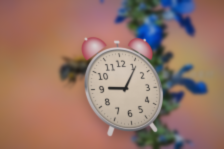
9.06
